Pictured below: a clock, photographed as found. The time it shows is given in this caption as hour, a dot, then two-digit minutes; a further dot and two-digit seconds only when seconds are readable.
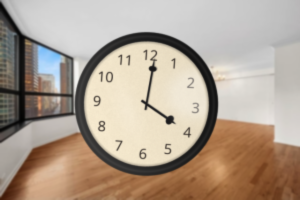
4.01
